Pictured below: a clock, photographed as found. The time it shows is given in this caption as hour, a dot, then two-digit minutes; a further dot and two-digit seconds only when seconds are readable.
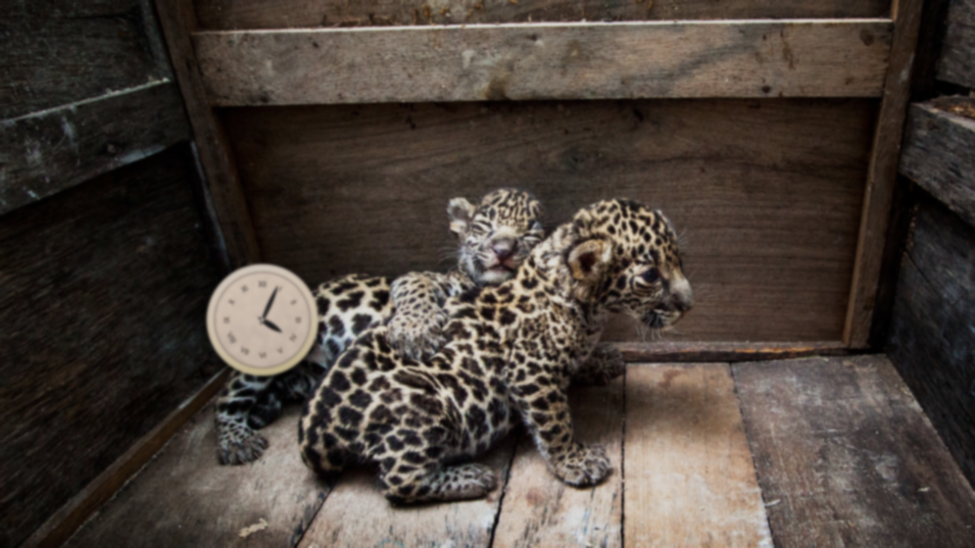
4.04
